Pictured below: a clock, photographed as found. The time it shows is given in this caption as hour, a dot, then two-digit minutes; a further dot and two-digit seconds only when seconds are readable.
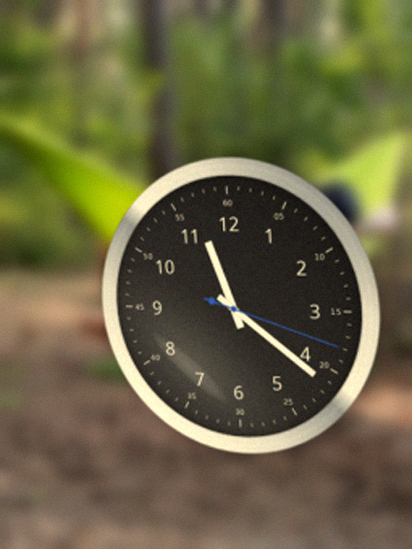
11.21.18
